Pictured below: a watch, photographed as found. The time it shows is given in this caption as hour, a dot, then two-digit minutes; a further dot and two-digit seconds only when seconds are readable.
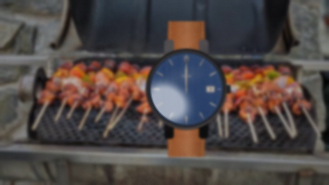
12.00
